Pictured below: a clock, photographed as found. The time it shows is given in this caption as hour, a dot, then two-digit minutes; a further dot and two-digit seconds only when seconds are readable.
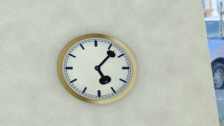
5.07
